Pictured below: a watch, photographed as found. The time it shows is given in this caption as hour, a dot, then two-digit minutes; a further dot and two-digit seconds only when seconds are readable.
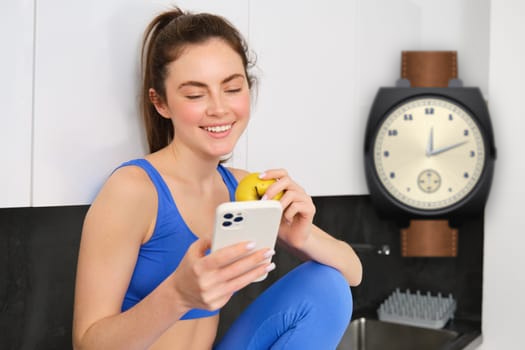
12.12
